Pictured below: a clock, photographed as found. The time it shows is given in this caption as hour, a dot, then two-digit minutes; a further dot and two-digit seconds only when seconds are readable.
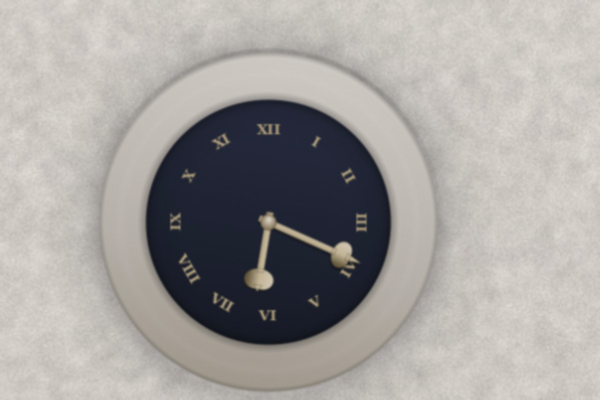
6.19
